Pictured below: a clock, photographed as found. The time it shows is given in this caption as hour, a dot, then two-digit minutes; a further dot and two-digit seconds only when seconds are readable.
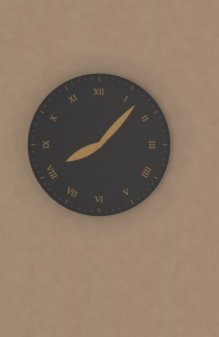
8.07
